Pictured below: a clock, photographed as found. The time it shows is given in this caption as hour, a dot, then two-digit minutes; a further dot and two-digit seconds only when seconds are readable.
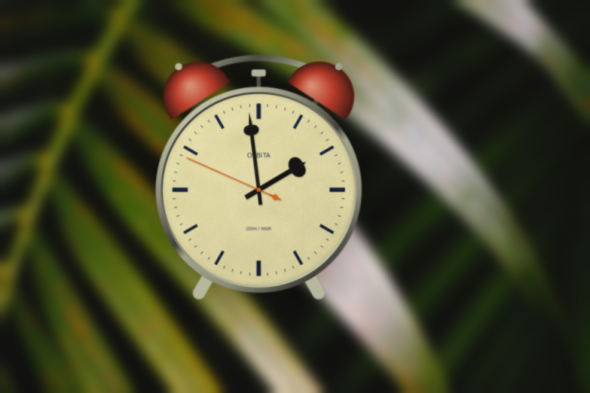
1.58.49
